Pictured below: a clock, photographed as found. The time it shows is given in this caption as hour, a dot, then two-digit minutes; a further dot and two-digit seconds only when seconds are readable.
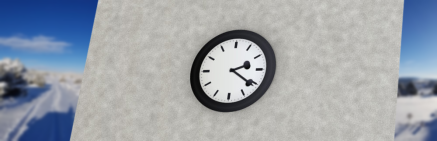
2.21
